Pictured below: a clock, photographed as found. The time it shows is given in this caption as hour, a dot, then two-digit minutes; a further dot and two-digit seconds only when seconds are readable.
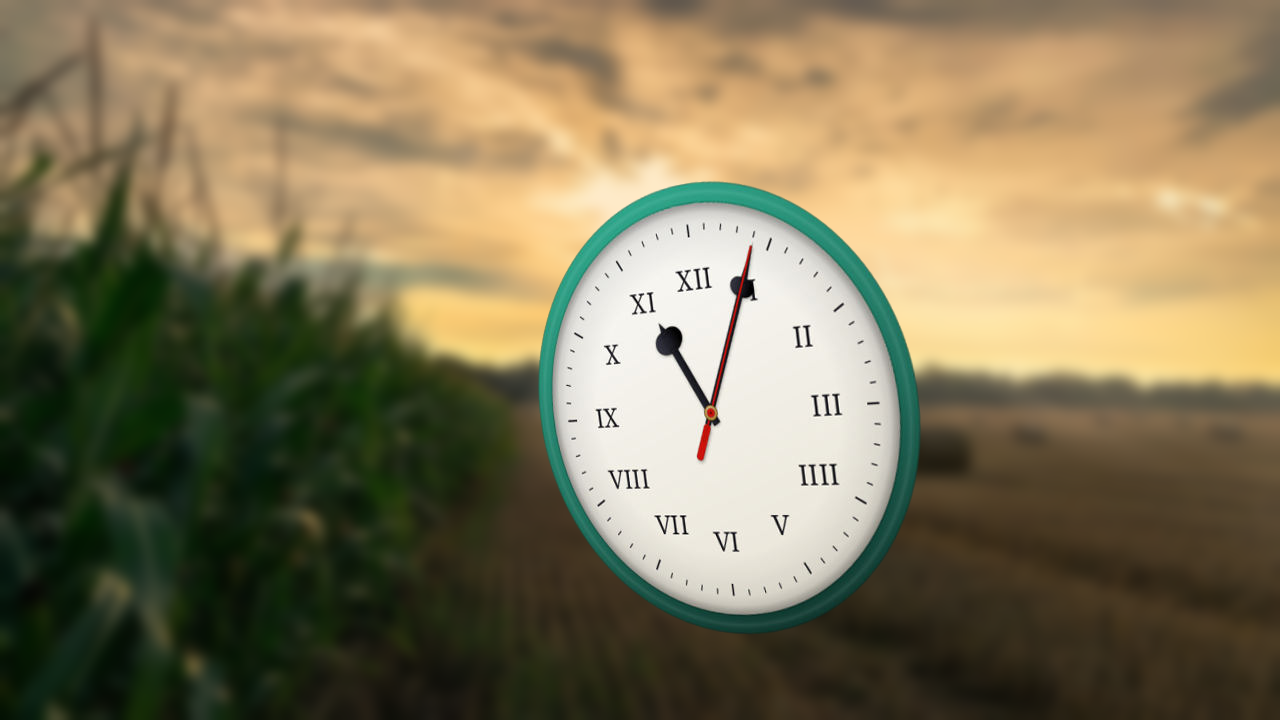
11.04.04
